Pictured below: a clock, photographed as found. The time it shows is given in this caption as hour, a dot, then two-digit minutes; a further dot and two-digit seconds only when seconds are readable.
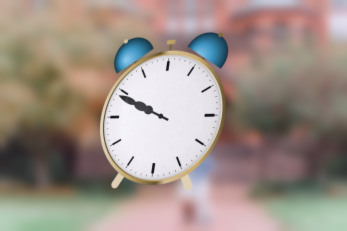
9.49
